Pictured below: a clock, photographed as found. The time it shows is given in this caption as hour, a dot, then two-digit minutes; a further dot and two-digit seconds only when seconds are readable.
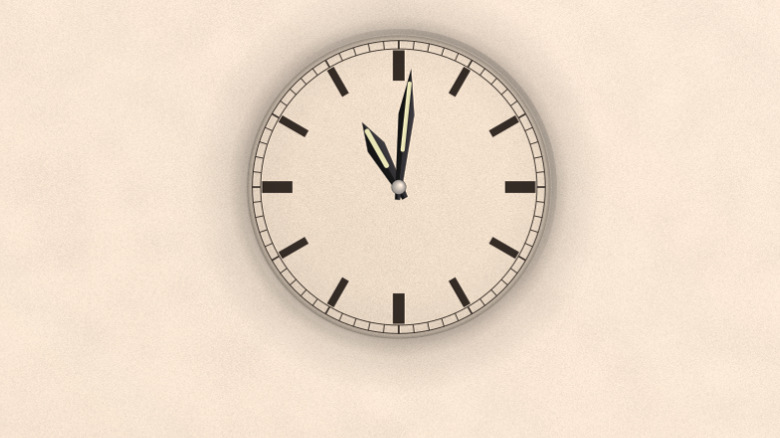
11.01
